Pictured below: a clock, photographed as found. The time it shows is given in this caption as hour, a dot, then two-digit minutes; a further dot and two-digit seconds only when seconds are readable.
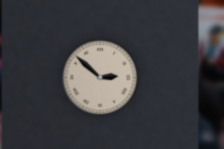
2.52
